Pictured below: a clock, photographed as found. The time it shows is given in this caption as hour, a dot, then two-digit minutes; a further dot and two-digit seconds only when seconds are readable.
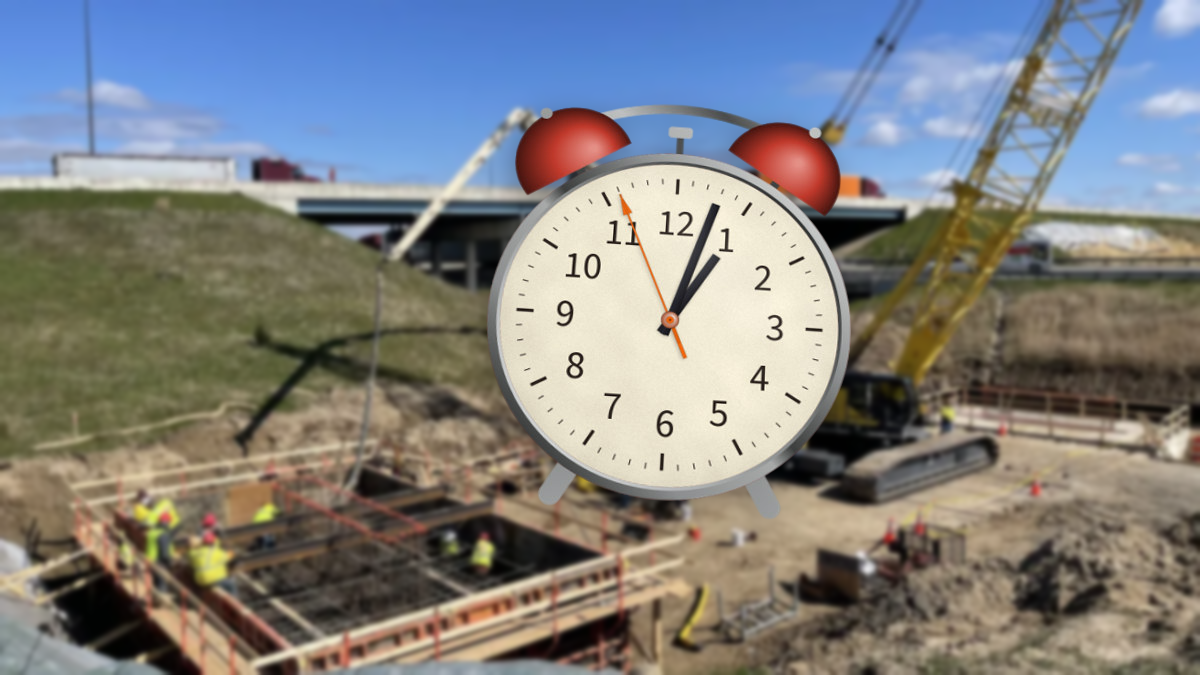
1.02.56
